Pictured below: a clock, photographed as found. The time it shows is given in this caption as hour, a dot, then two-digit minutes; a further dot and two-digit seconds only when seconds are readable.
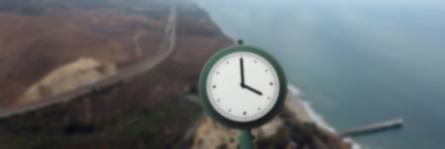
4.00
